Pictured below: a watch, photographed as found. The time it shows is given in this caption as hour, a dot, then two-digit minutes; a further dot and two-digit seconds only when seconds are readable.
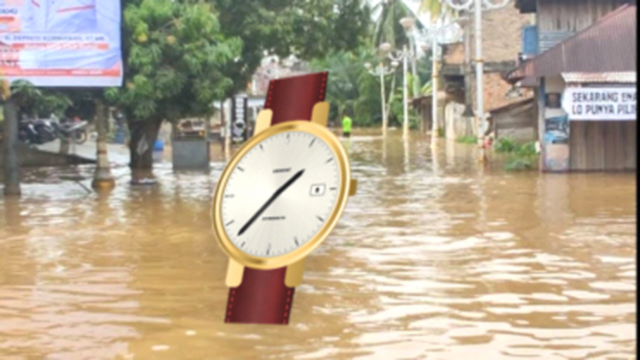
1.37
